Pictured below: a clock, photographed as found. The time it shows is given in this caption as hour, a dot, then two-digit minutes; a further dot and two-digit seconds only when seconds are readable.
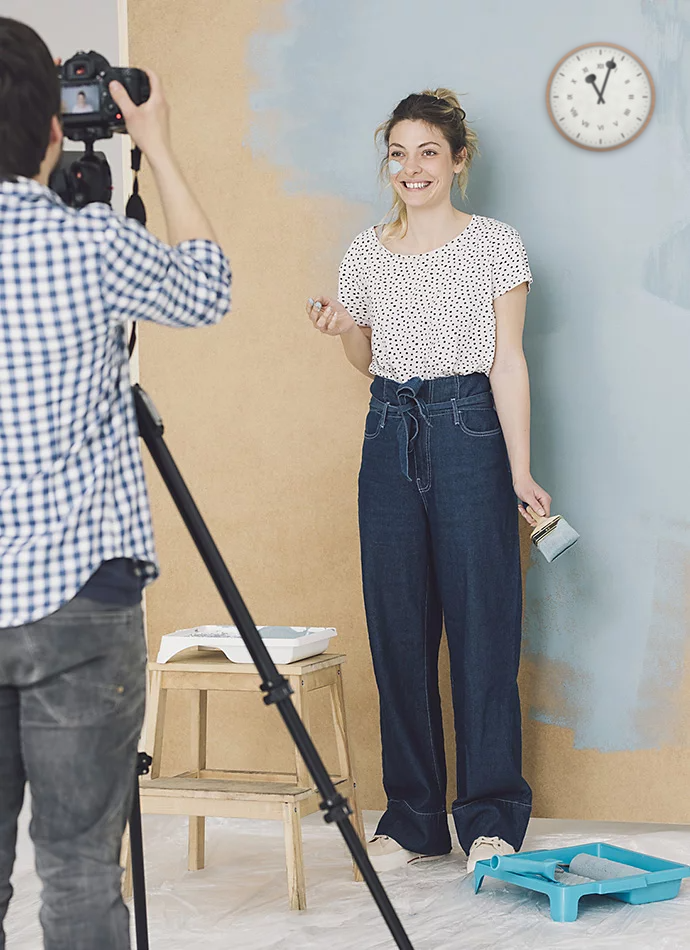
11.03
